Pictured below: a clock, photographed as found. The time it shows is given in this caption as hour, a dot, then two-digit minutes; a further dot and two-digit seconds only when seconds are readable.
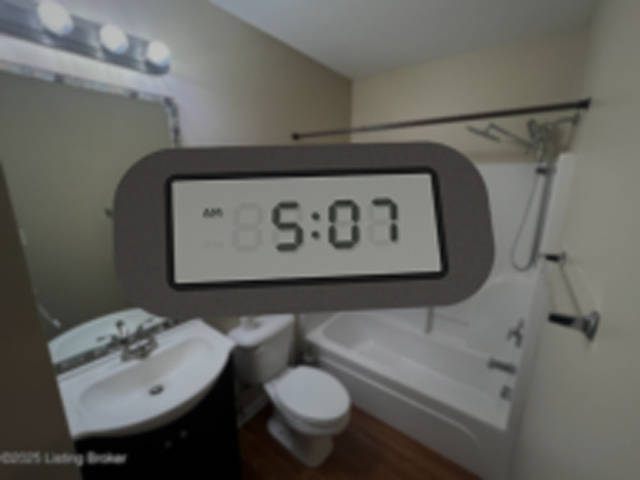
5.07
